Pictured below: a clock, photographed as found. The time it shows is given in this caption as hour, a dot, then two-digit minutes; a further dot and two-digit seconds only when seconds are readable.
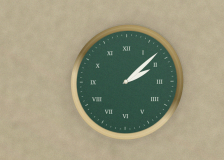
2.08
